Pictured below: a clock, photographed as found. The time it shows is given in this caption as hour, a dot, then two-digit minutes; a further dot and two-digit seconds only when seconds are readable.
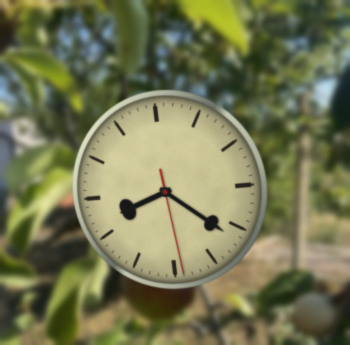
8.21.29
